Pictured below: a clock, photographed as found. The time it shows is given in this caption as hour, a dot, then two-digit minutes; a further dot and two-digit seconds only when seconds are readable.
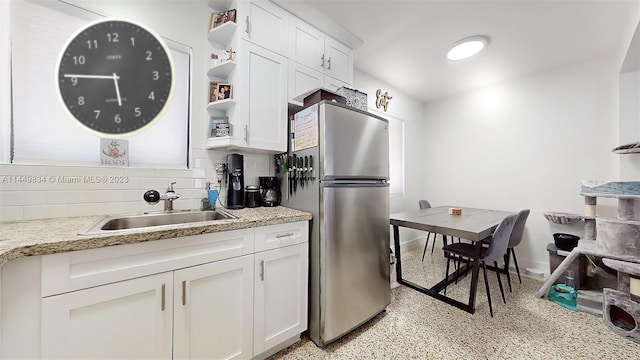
5.46
